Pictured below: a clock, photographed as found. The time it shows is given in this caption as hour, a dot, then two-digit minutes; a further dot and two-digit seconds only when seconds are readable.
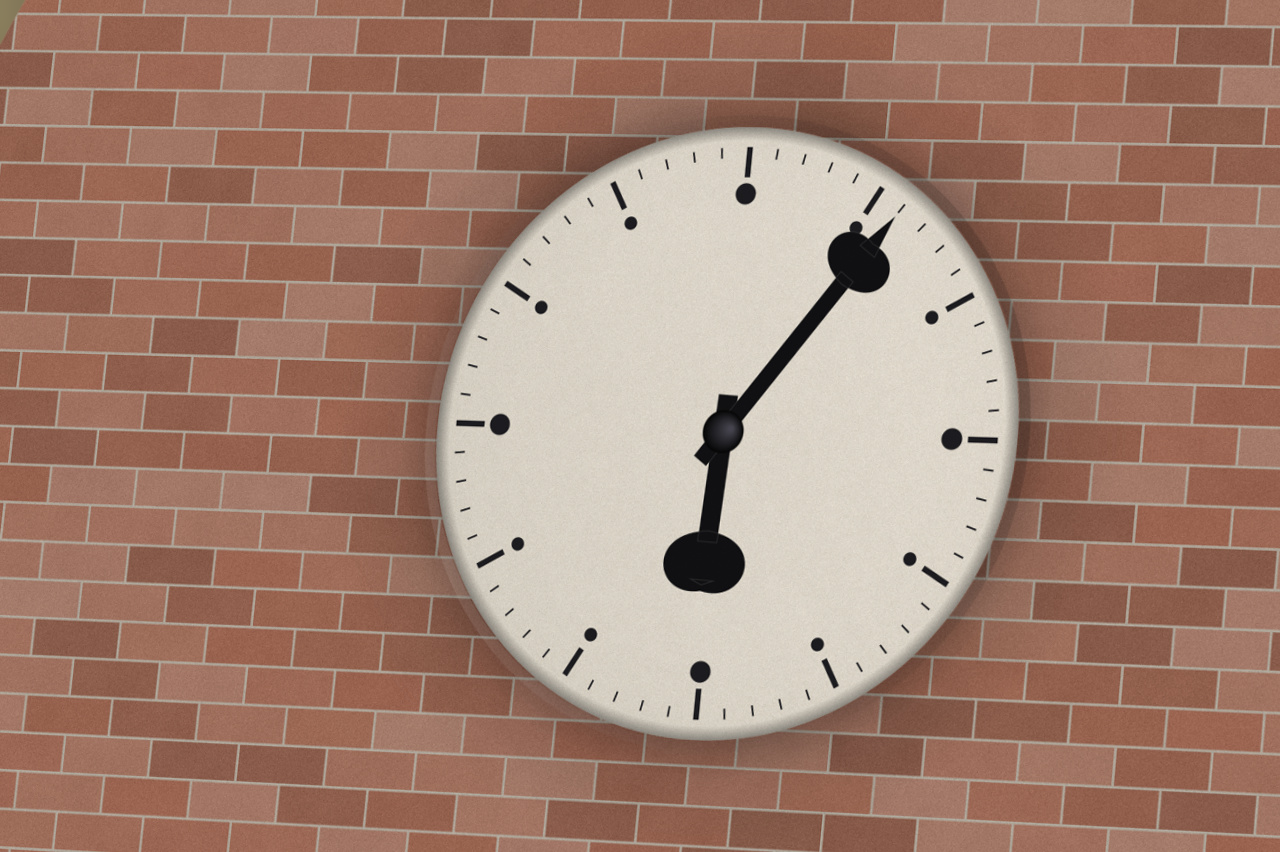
6.06
